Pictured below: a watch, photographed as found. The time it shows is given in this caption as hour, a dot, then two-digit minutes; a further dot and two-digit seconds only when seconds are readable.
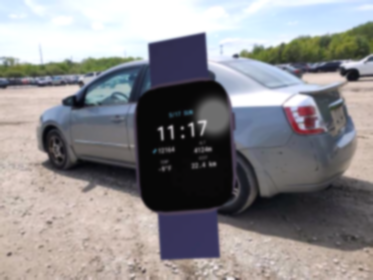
11.17
